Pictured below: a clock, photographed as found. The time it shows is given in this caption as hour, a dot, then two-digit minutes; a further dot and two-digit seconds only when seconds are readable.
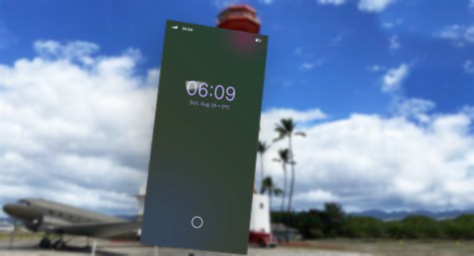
6.09
